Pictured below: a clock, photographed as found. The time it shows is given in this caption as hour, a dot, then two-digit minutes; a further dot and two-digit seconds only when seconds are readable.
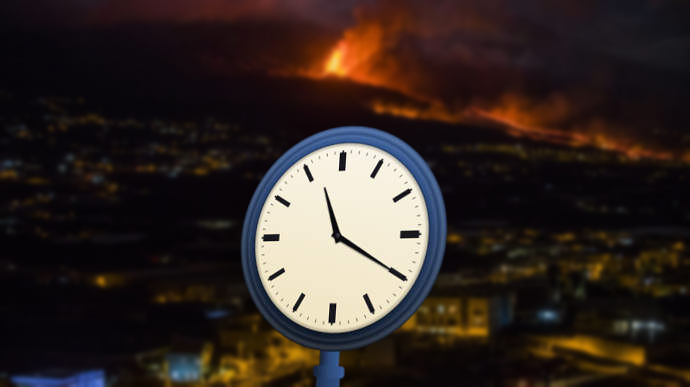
11.20
